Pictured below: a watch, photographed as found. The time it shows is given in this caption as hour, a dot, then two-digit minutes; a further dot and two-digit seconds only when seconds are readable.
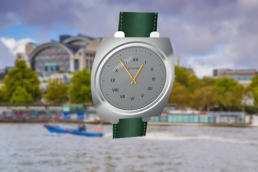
12.54
